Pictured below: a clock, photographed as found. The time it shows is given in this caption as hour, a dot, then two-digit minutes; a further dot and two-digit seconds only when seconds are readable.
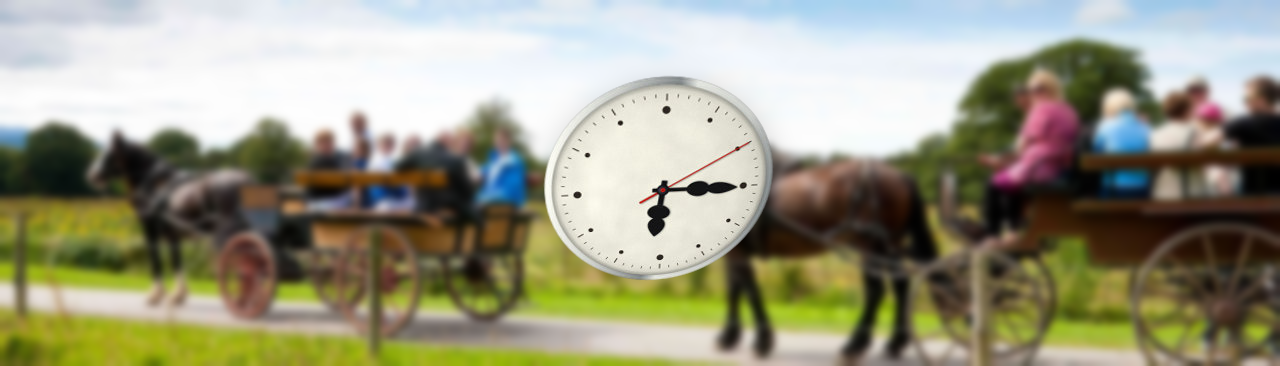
6.15.10
